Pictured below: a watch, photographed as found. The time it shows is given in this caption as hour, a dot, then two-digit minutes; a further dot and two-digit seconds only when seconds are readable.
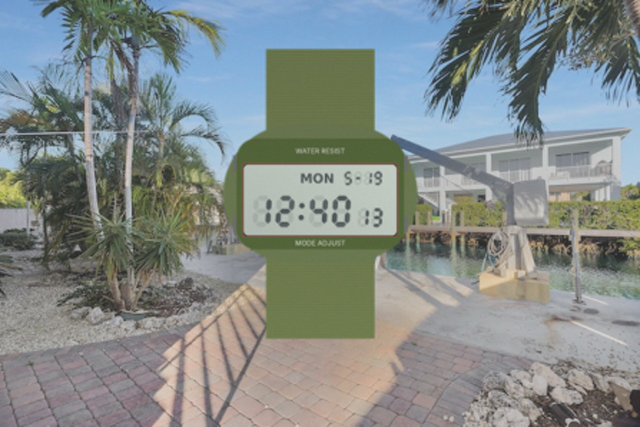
12.40.13
